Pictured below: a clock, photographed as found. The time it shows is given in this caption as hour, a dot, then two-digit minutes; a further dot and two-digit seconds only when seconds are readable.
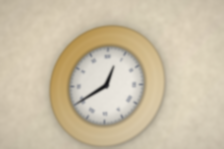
12.40
